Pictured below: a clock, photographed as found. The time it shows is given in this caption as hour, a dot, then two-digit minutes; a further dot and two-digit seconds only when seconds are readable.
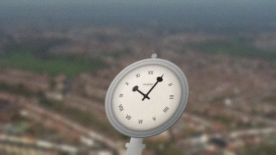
10.05
